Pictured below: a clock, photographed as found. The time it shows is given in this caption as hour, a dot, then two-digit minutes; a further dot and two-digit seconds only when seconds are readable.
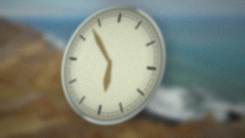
5.53
